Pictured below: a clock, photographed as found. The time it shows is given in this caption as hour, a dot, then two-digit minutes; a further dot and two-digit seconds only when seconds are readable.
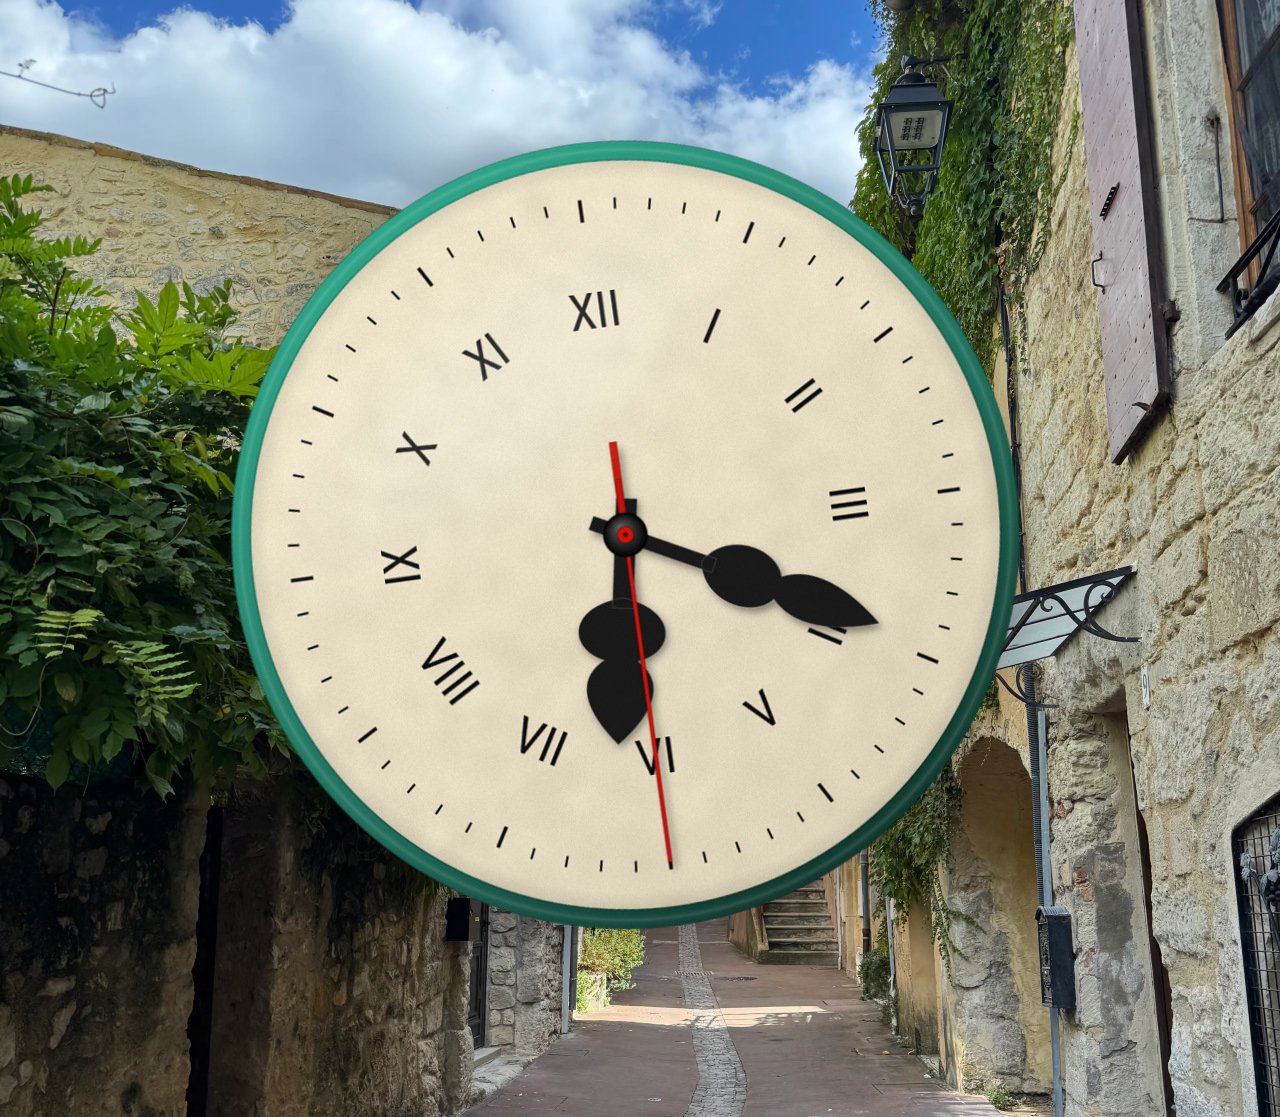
6.19.30
